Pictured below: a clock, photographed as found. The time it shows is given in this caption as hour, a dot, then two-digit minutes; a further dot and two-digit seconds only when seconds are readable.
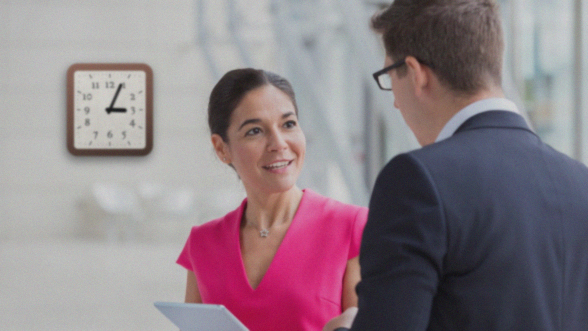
3.04
